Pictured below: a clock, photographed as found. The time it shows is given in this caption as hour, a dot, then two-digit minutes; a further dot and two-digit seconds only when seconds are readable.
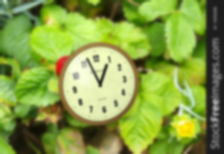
12.57
